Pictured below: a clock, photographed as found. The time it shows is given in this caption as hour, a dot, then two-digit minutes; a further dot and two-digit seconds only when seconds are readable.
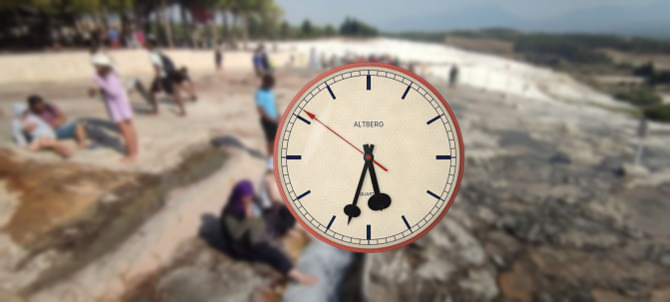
5.32.51
